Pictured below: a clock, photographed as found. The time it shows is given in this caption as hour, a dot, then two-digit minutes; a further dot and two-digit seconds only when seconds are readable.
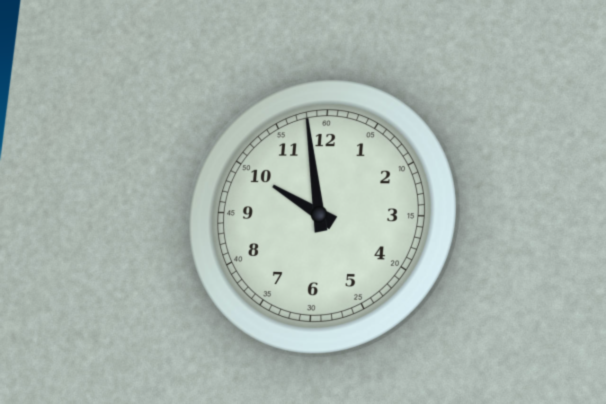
9.58
